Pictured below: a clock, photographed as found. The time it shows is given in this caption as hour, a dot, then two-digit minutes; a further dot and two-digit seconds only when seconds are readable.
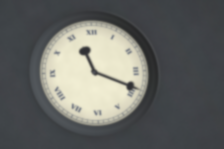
11.19
